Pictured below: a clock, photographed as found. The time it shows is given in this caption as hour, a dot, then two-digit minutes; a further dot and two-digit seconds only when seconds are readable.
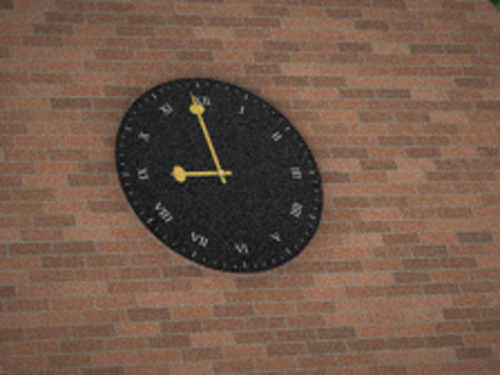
8.59
